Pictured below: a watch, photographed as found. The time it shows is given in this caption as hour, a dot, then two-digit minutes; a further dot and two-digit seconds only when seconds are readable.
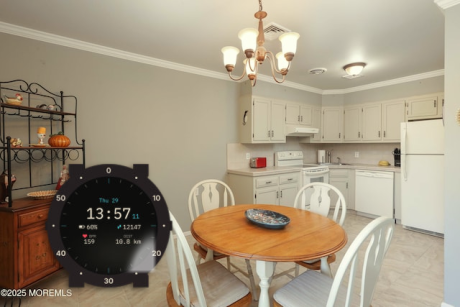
13.57
